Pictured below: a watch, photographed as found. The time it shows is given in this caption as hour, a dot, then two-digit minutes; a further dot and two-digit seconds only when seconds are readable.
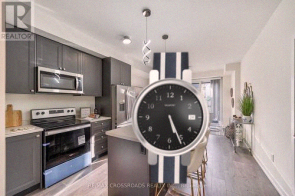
5.26
